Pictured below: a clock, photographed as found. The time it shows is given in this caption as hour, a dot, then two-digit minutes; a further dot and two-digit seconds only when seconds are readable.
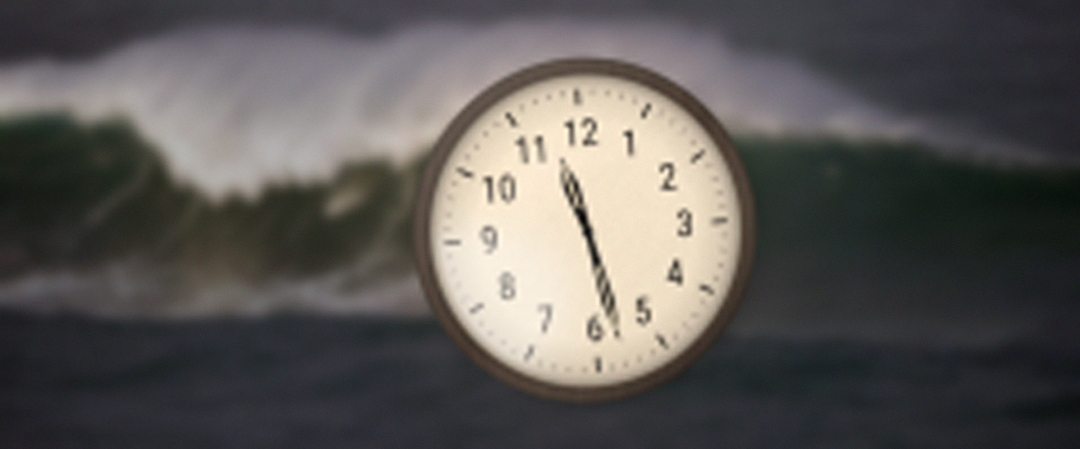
11.28
